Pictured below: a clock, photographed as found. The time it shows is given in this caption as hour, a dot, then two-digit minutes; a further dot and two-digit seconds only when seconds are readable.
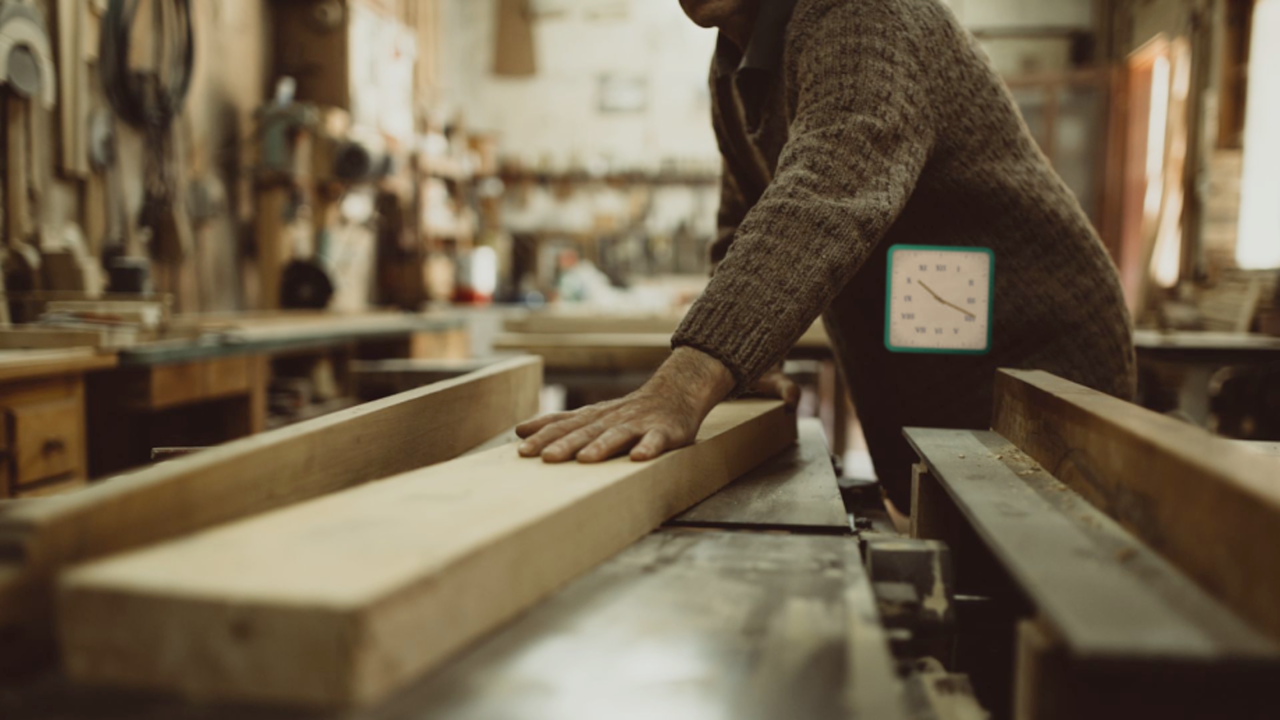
10.19
